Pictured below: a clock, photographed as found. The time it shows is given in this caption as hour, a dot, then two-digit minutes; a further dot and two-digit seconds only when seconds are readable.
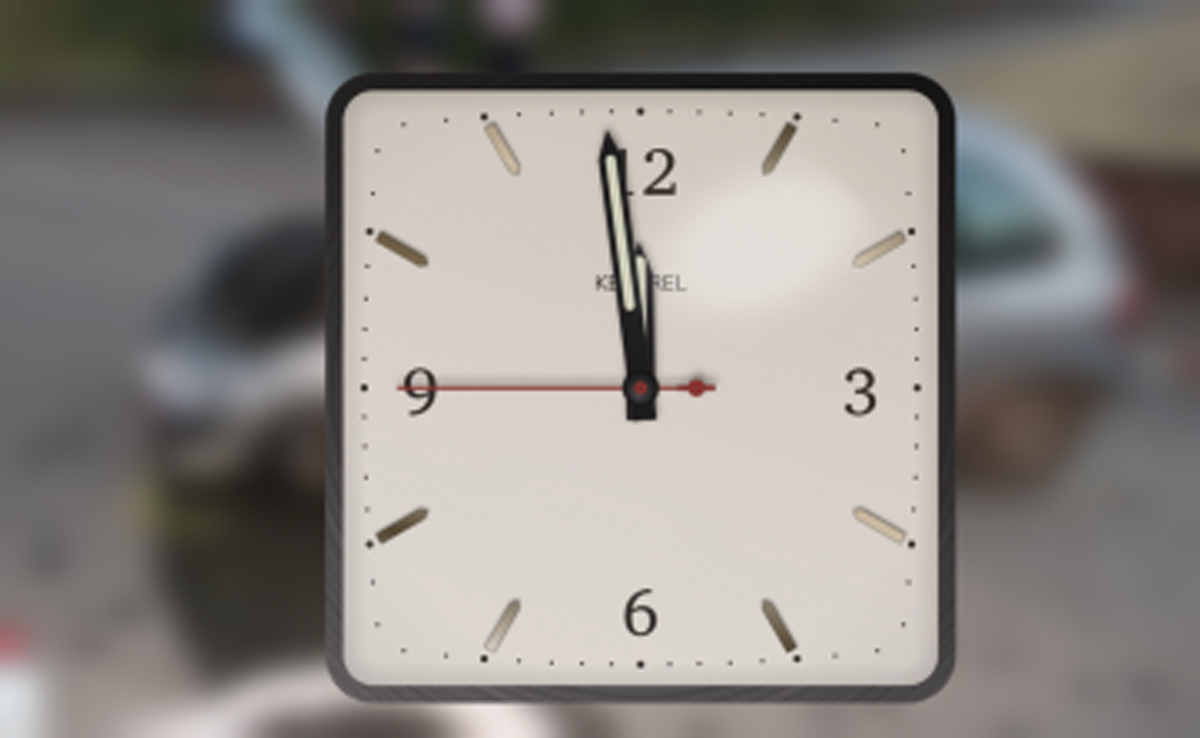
11.58.45
